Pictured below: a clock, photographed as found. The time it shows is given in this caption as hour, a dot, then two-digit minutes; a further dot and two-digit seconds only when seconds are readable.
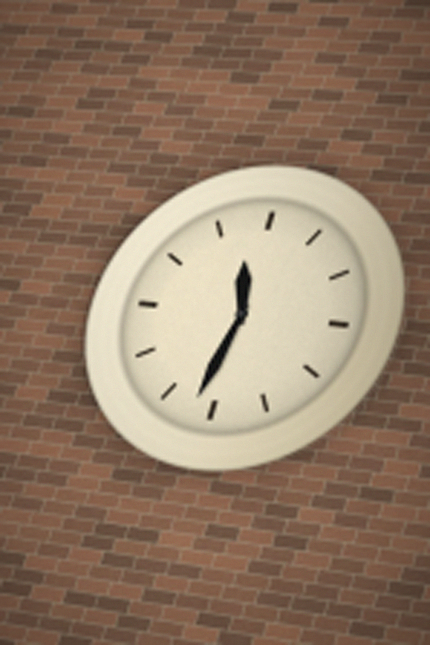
11.32
